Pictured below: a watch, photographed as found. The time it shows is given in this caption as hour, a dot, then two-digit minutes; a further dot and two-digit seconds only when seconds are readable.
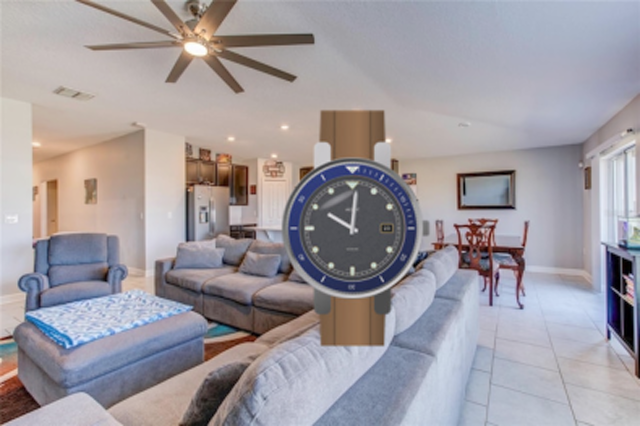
10.01
